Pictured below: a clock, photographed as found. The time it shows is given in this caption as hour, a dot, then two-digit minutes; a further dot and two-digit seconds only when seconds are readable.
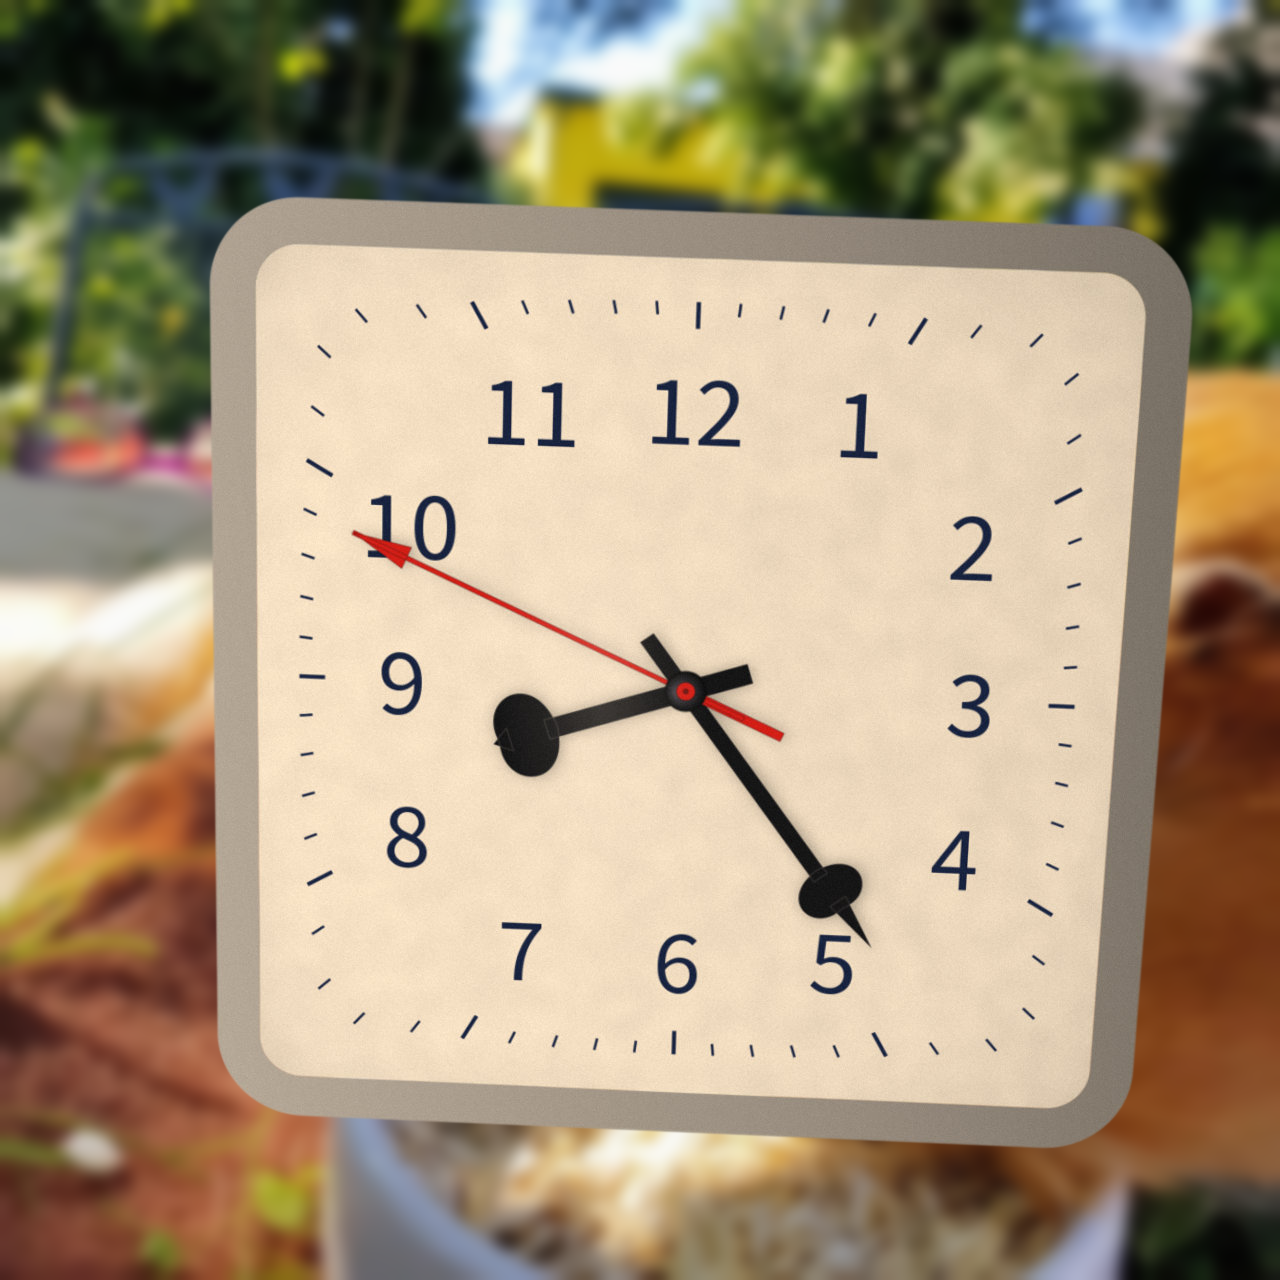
8.23.49
